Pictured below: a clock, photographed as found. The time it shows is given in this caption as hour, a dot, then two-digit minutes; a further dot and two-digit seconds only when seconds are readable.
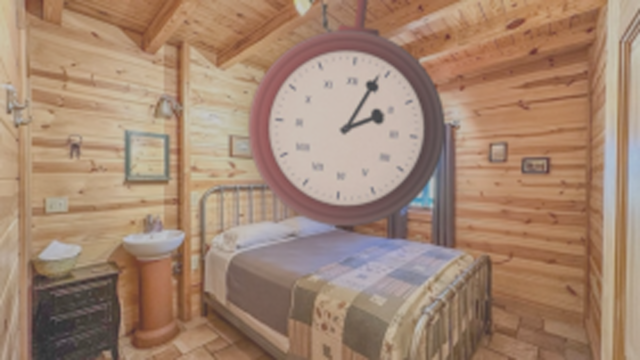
2.04
